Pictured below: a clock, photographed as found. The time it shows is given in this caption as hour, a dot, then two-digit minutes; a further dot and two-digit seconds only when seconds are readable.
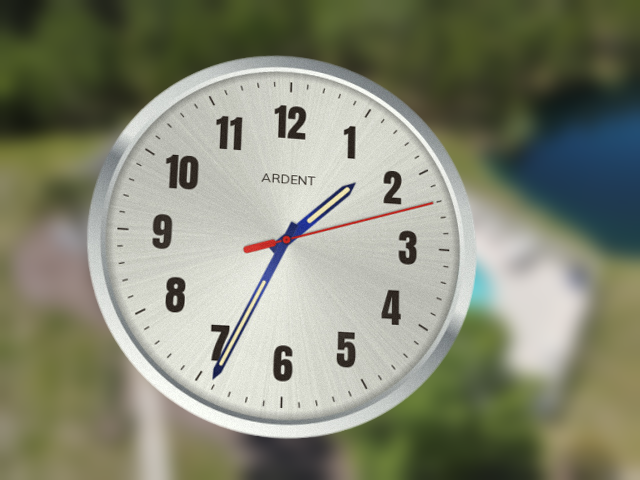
1.34.12
